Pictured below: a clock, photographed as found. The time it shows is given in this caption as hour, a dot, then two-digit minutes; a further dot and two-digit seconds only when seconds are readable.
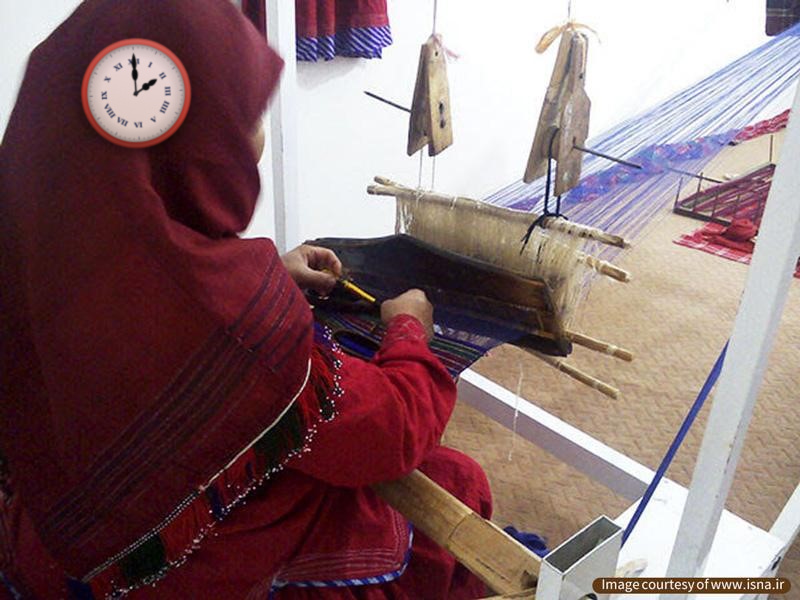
2.00
